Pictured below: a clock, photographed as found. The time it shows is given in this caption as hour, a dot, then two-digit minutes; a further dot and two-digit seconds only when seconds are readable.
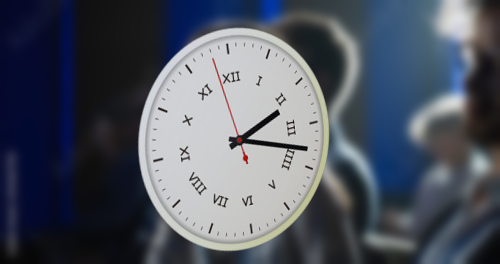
2.17.58
